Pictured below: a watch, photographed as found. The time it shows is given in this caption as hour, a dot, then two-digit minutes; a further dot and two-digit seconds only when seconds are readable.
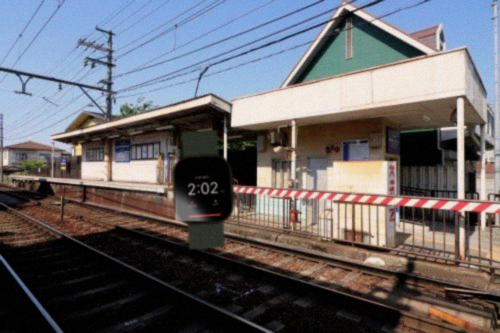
2.02
